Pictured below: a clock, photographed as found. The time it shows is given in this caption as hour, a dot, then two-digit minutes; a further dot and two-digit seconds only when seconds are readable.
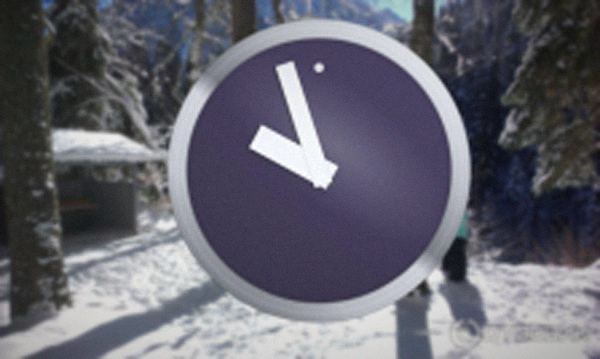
9.57
